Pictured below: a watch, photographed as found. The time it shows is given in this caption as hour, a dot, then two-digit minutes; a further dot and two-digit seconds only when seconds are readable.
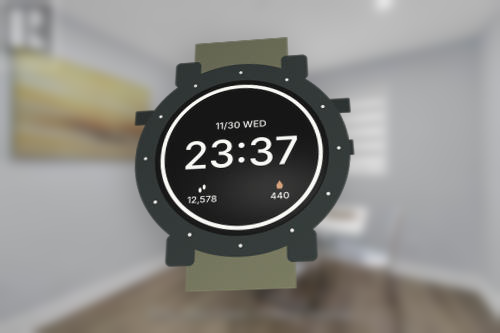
23.37
